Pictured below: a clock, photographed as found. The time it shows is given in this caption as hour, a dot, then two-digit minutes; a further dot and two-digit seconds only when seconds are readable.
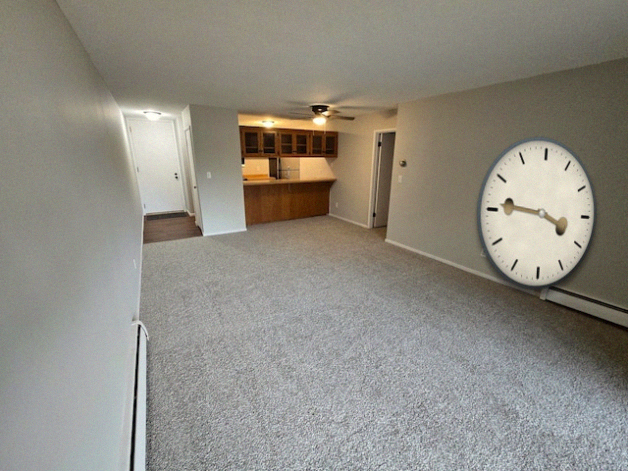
3.46
